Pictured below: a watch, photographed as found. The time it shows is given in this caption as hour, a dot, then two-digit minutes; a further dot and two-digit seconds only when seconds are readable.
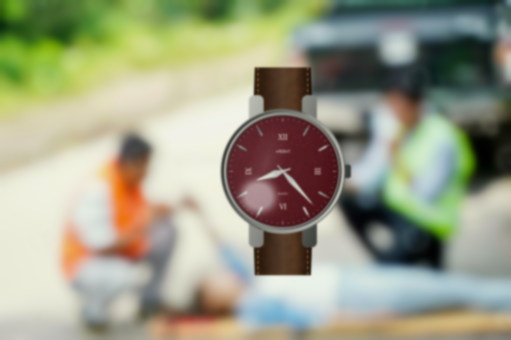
8.23
